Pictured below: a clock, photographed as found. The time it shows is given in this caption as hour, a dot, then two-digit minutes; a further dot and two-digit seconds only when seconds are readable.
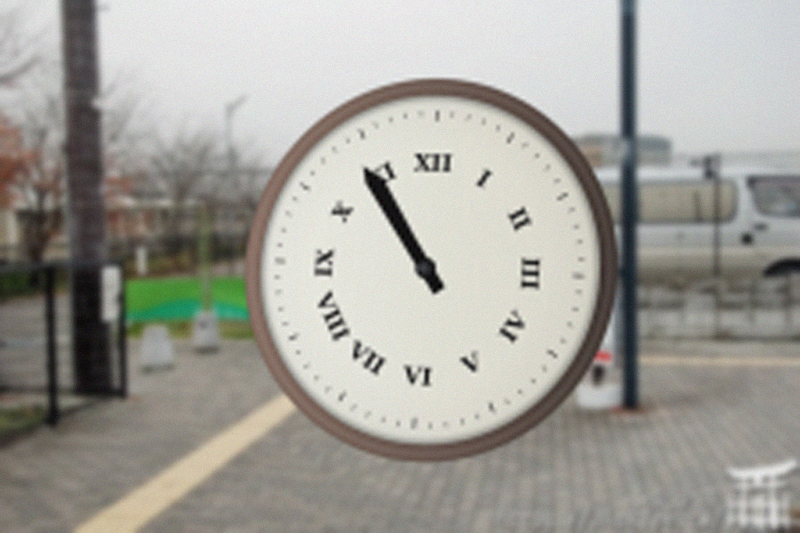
10.54
